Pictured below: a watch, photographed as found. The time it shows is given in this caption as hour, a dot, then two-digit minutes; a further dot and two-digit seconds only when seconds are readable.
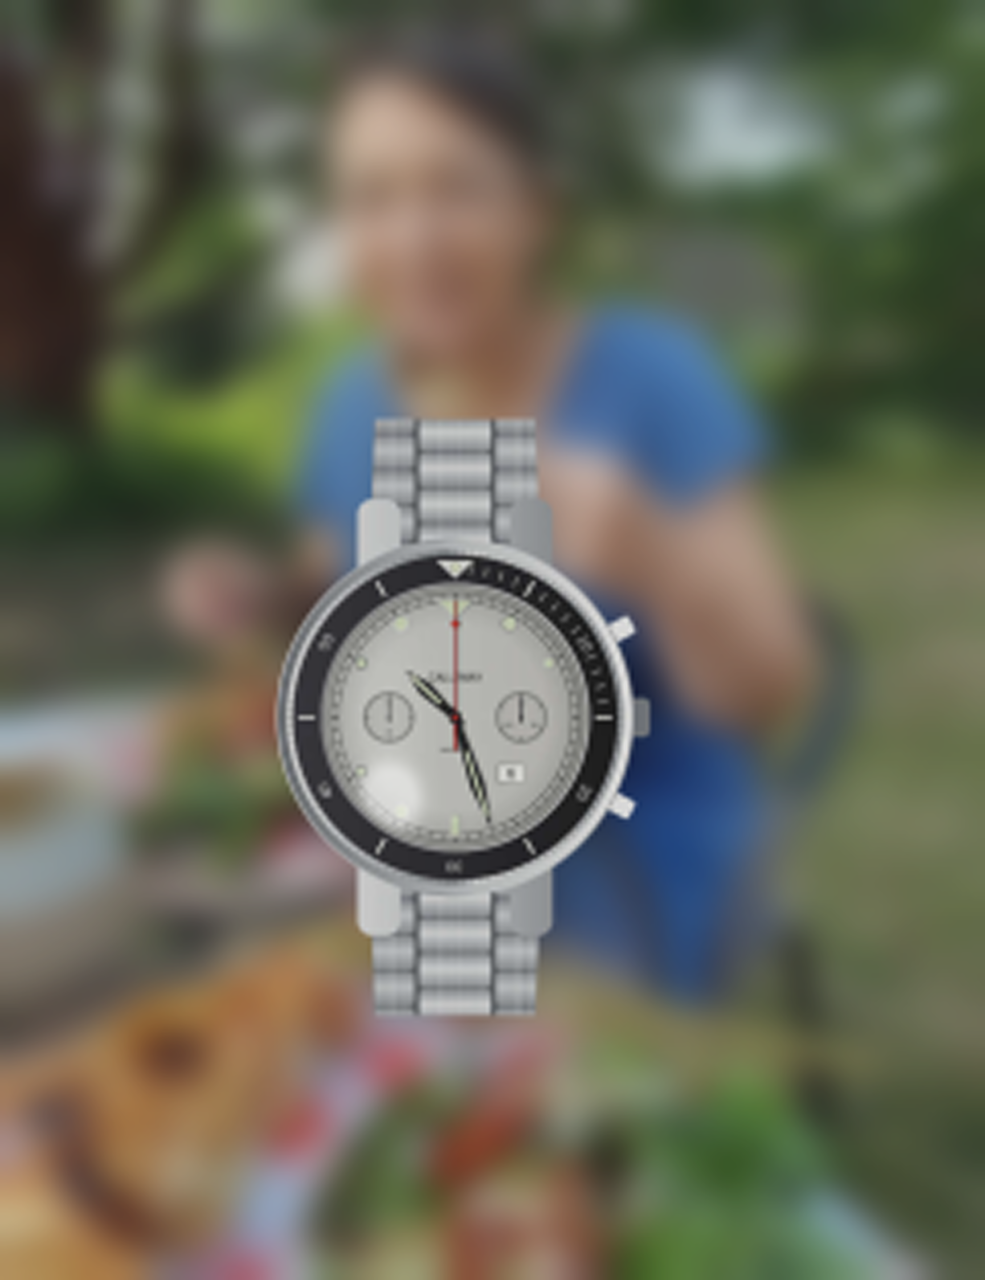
10.27
